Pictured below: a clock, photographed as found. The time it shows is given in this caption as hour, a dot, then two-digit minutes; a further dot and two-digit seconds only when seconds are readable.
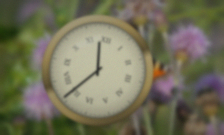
11.36
